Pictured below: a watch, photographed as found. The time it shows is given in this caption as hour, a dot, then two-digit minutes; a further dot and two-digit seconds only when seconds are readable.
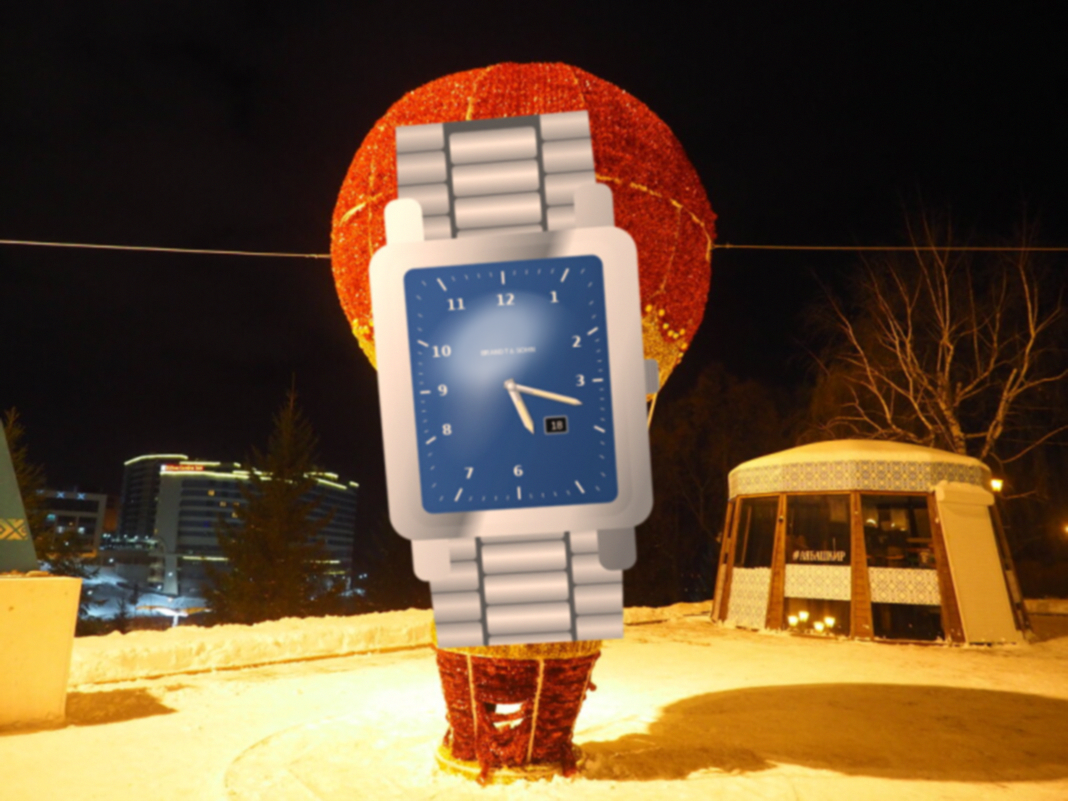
5.18
